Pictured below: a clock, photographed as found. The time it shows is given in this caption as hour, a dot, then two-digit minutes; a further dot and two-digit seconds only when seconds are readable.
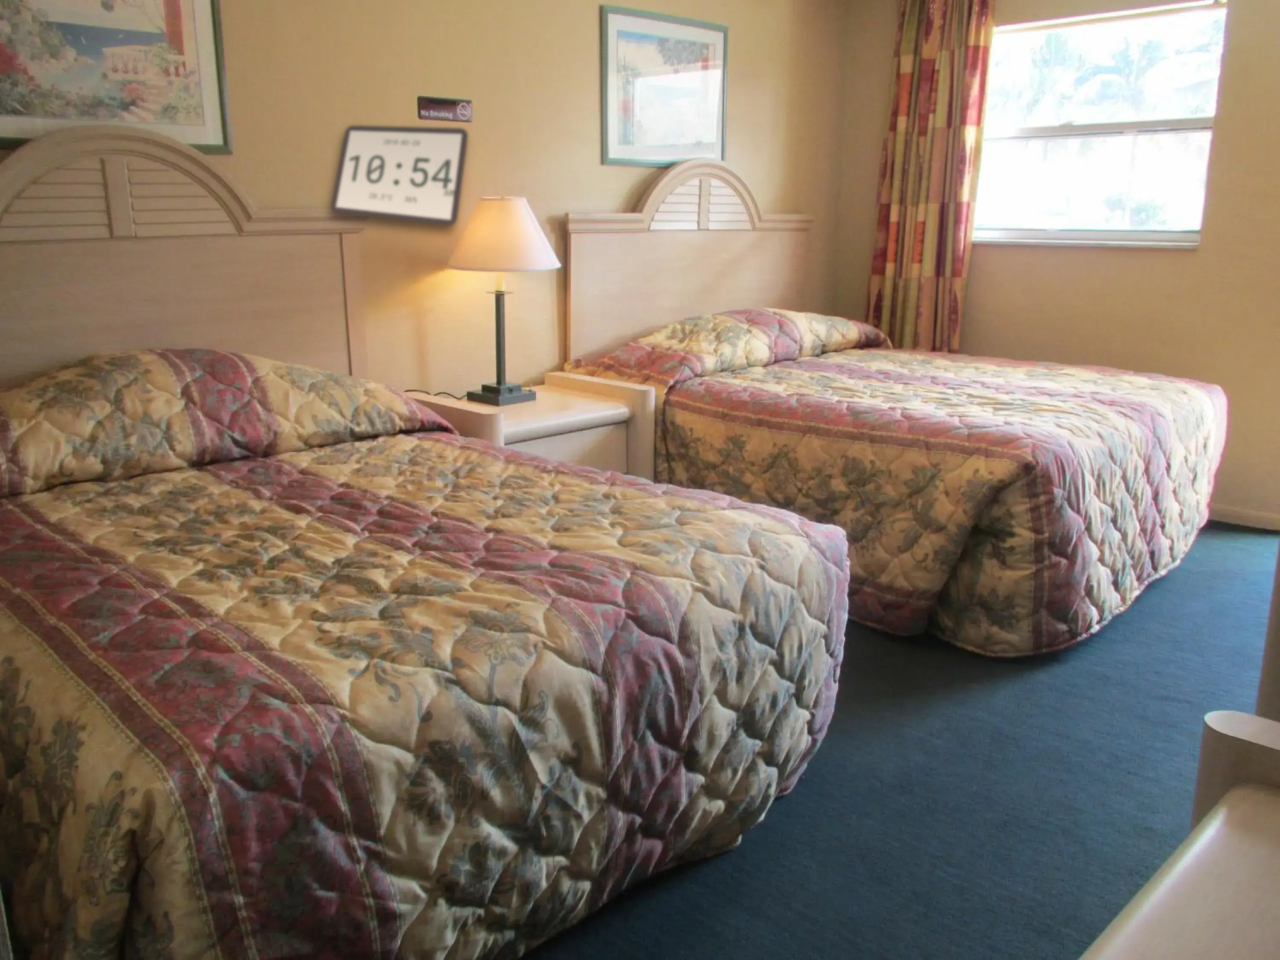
10.54
